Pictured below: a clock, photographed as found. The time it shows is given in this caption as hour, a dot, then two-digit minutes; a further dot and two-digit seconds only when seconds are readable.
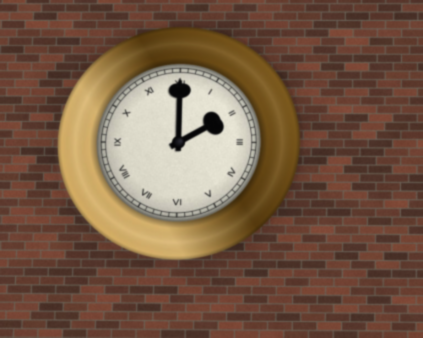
2.00
